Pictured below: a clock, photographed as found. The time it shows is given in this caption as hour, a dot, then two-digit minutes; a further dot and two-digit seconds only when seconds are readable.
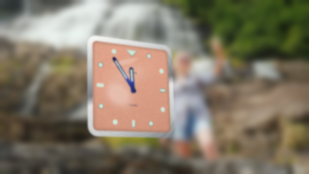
11.54
